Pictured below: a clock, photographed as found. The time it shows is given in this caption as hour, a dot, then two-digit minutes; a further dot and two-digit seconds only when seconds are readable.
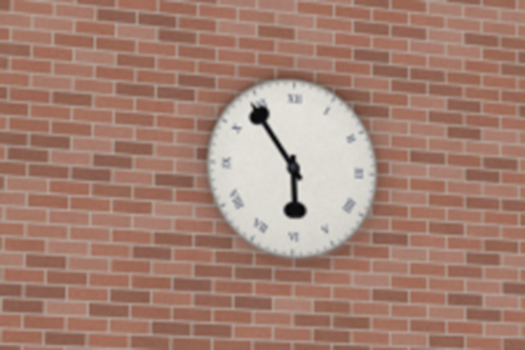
5.54
